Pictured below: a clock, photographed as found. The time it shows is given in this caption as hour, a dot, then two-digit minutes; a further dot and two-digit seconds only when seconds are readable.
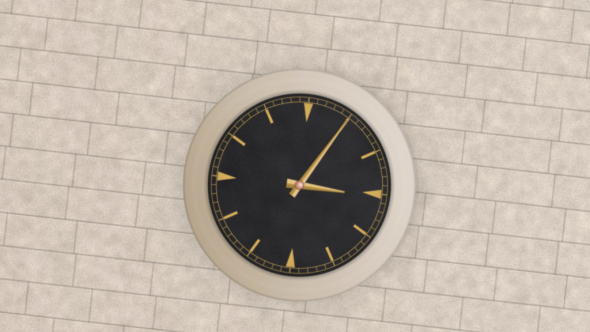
3.05
